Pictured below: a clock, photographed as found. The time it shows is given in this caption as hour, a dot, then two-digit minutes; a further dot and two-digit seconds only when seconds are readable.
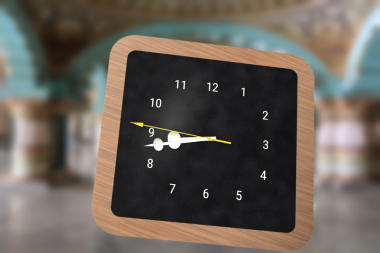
8.42.46
